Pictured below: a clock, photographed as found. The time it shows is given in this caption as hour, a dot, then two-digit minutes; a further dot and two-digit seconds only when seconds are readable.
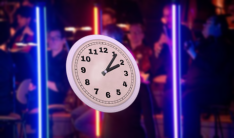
2.06
